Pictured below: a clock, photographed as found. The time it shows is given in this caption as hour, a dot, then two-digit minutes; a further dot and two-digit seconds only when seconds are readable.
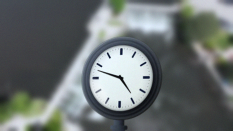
4.48
